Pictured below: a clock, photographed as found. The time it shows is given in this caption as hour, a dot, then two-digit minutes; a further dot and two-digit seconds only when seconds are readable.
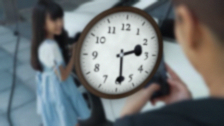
2.29
